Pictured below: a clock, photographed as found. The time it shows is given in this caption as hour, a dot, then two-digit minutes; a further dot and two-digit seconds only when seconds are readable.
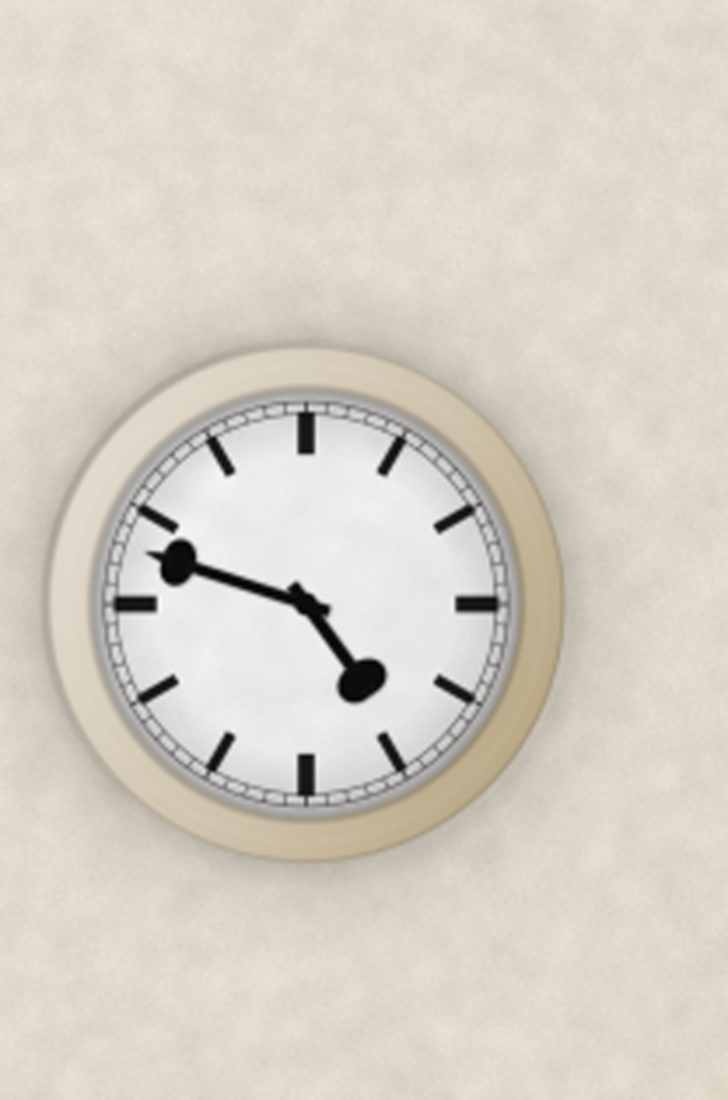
4.48
